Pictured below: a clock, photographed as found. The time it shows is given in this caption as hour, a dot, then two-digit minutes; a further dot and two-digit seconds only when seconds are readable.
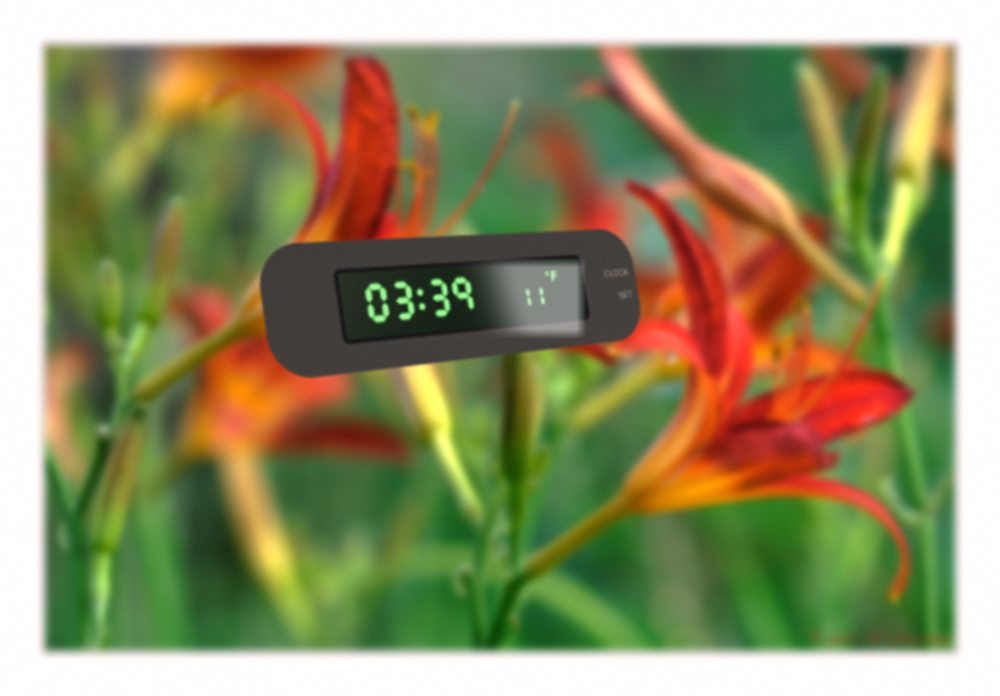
3.39
